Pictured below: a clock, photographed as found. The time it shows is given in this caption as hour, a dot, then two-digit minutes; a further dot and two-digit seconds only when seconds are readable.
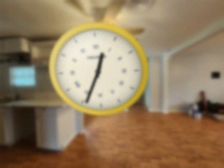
12.34
